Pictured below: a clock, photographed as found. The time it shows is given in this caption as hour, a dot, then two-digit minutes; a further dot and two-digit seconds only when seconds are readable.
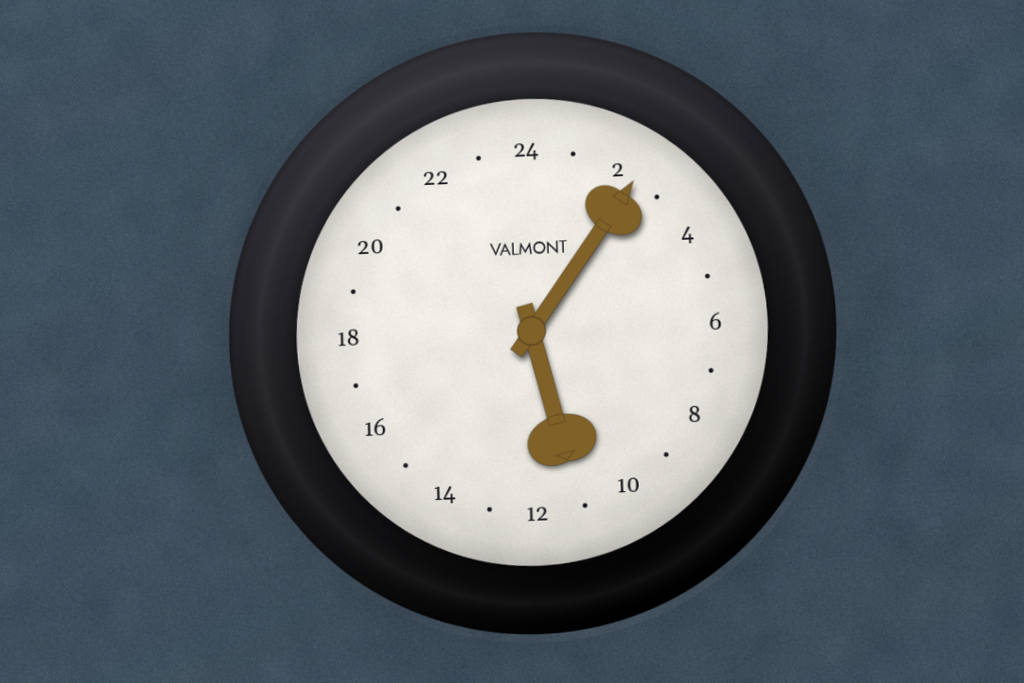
11.06
